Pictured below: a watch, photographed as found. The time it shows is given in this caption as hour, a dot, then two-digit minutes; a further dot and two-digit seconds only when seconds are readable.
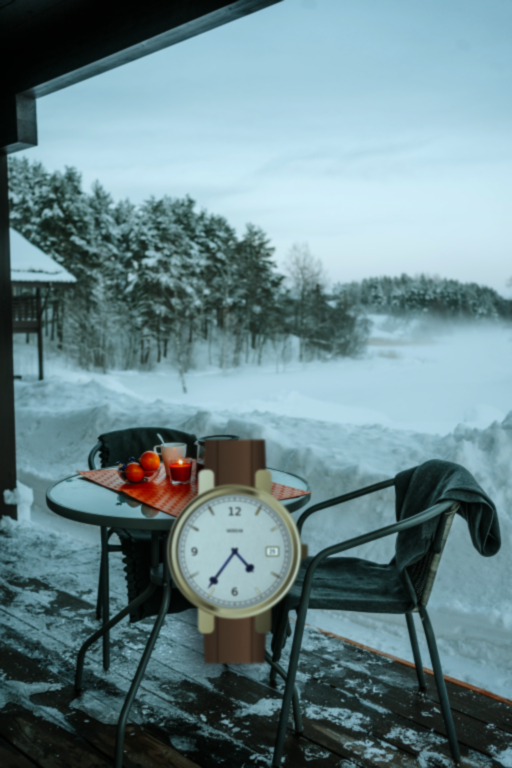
4.36
